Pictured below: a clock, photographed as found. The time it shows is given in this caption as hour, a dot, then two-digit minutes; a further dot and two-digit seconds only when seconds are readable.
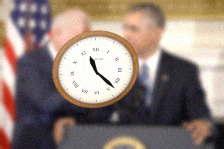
11.23
